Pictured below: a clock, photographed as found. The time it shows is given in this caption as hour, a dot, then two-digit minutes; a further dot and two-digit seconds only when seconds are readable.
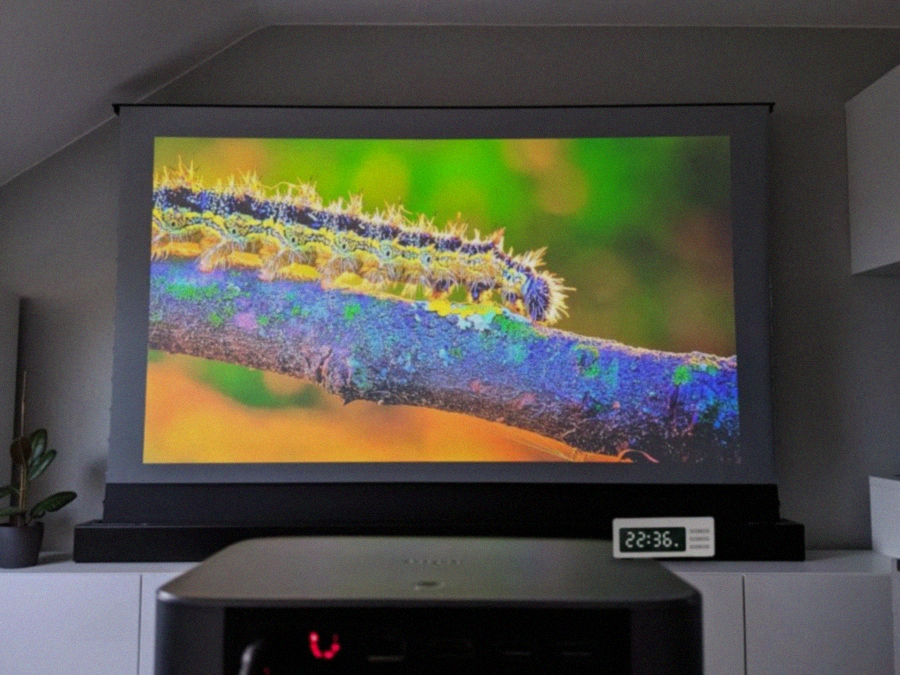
22.36
